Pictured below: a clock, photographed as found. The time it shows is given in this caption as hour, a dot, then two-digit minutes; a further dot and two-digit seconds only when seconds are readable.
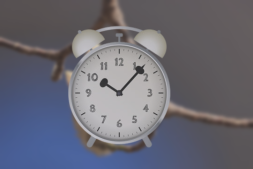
10.07
